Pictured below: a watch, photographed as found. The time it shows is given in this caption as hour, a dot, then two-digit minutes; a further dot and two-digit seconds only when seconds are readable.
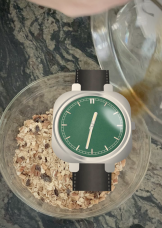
12.32
